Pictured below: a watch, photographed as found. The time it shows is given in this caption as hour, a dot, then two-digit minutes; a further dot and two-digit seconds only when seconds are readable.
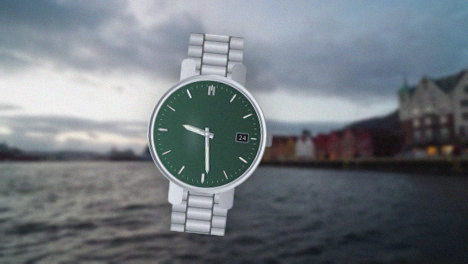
9.29
